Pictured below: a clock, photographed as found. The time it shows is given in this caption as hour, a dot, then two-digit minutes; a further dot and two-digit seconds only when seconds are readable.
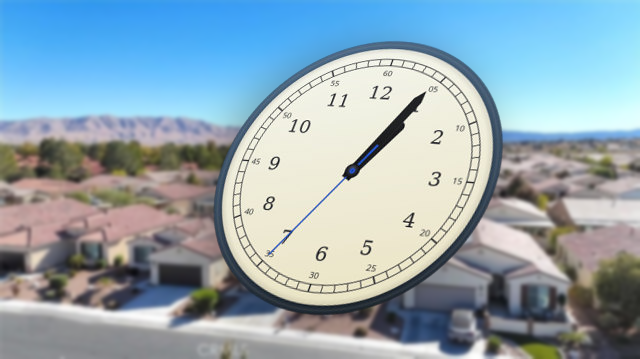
1.04.35
